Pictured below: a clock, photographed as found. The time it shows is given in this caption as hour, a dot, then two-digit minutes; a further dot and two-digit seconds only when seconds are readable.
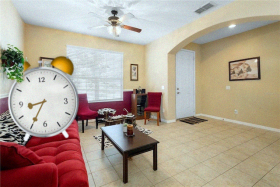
8.35
